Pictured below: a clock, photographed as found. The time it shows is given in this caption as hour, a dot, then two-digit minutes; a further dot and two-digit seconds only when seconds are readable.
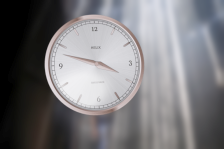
3.48
